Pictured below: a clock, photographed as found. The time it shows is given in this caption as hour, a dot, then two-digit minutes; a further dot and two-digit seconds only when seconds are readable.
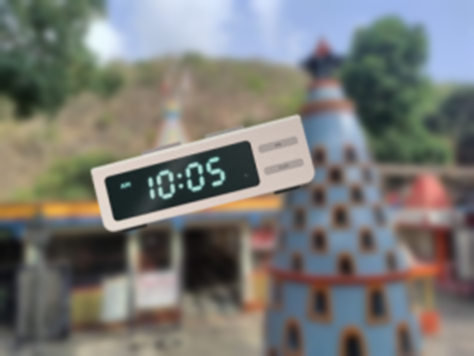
10.05
